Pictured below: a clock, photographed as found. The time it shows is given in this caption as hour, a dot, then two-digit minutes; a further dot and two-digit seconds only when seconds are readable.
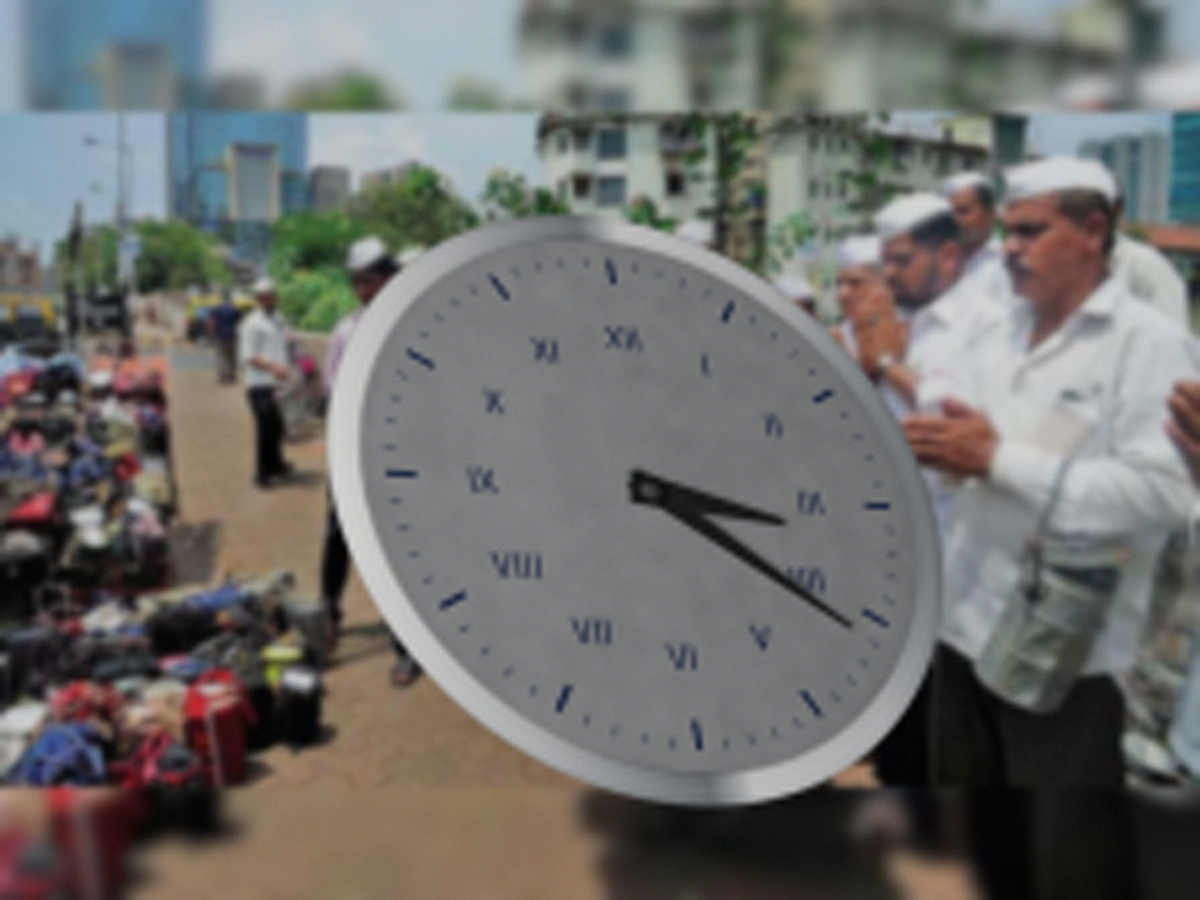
3.21
